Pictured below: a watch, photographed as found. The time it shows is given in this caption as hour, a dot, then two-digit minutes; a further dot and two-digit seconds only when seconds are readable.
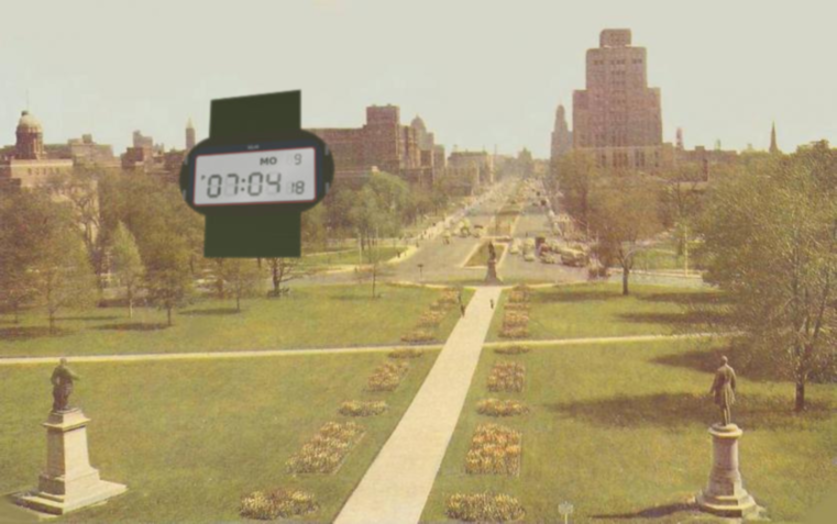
7.04.18
